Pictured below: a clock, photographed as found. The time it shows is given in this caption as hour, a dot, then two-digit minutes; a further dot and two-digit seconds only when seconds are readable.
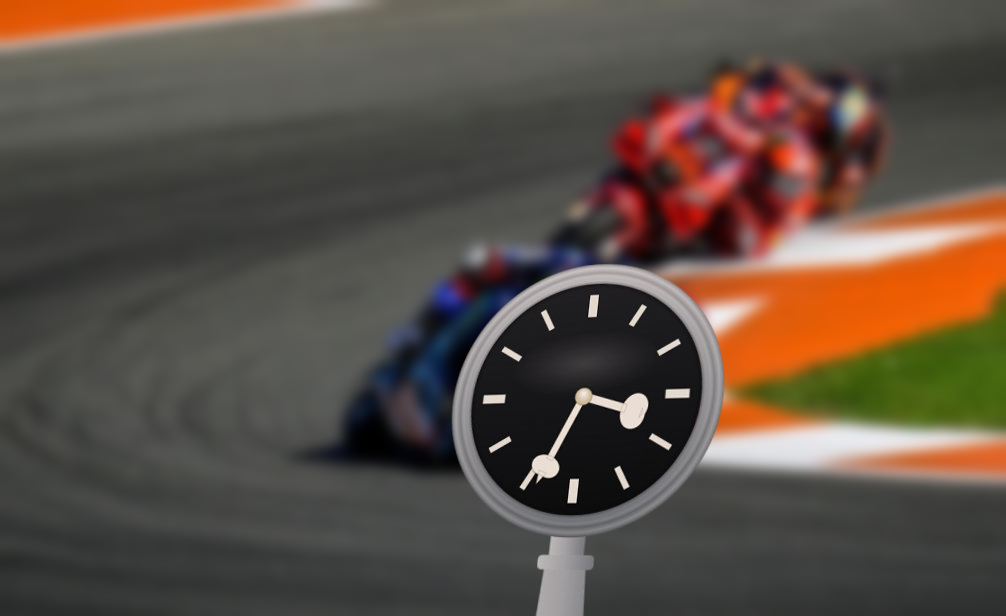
3.34
